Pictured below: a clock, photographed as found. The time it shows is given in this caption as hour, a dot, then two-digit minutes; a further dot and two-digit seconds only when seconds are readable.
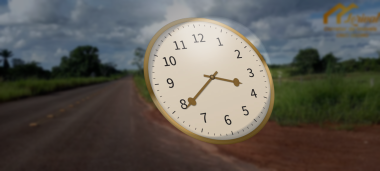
3.39
